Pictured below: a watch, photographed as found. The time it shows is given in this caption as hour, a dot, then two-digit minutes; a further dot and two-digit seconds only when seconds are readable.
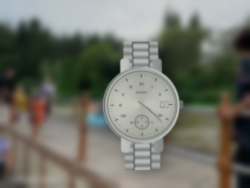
4.22
